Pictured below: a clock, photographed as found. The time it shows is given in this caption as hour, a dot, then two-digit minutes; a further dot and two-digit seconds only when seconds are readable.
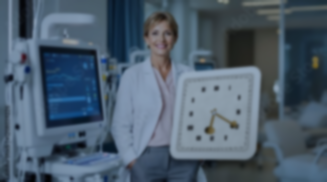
6.20
